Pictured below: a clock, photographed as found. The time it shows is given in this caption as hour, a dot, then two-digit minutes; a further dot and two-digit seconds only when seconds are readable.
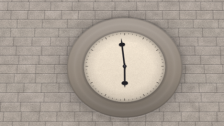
5.59
